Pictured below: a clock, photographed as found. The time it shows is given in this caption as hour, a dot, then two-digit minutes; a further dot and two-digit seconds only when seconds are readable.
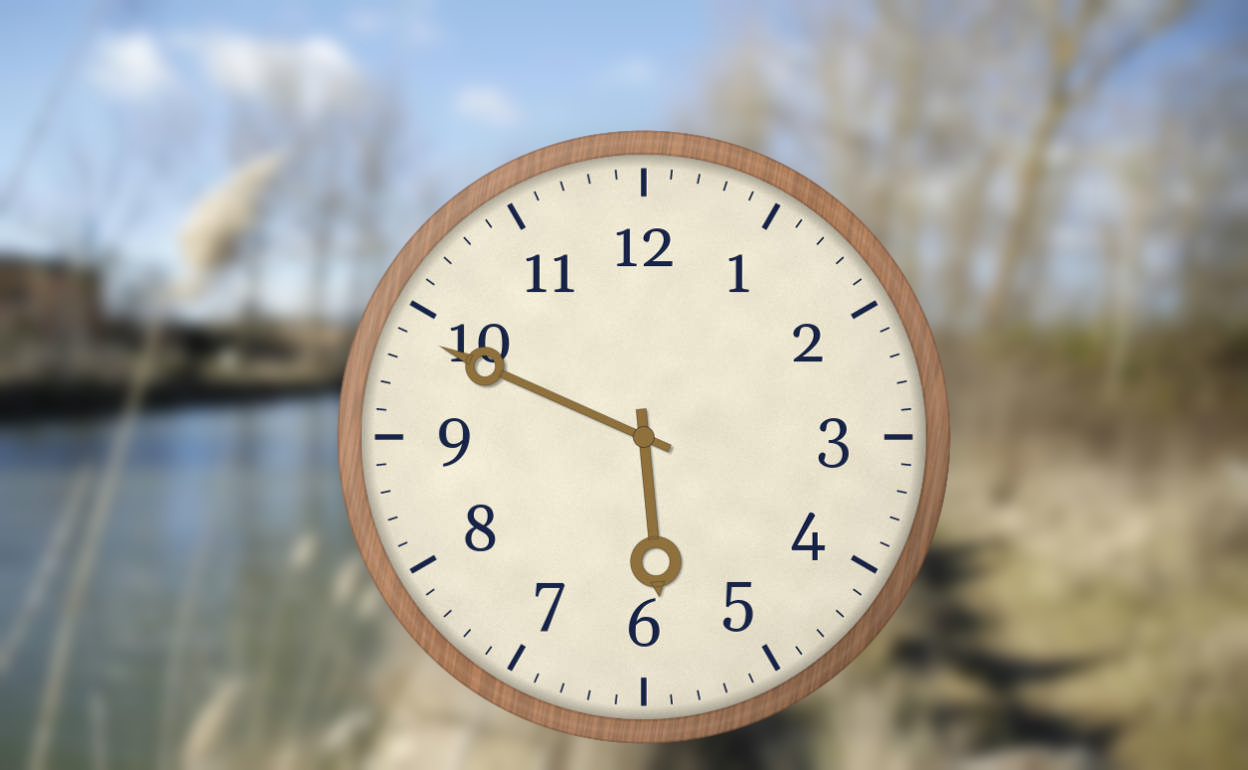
5.49
